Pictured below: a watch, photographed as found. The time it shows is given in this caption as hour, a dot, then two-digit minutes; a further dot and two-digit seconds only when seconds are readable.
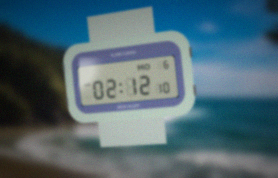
2.12
